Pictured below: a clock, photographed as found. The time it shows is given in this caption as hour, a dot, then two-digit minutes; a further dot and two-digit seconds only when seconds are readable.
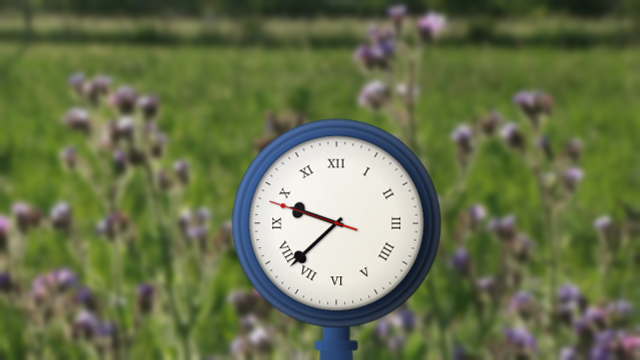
9.37.48
